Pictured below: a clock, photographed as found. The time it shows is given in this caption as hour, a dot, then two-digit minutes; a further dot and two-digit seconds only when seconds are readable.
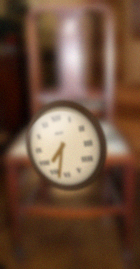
7.33
